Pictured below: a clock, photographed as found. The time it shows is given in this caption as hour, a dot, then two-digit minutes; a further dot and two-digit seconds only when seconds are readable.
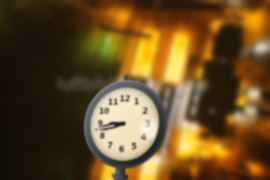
8.43
